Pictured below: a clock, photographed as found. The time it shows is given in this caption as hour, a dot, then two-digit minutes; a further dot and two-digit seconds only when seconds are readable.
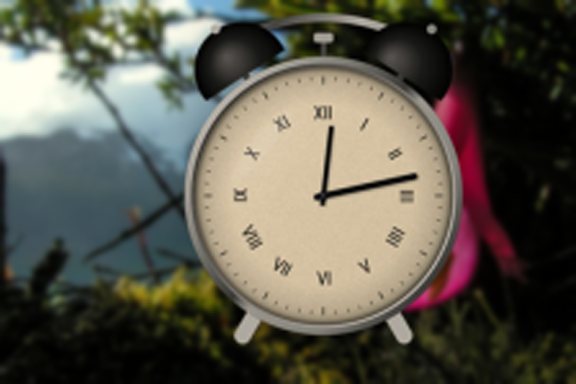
12.13
